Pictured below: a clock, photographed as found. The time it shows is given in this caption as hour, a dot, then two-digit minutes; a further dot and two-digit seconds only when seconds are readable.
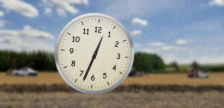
12.33
